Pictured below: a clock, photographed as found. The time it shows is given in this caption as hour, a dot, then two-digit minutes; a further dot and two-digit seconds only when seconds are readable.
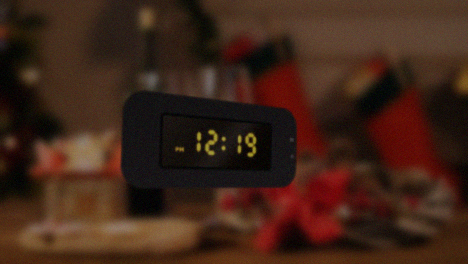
12.19
